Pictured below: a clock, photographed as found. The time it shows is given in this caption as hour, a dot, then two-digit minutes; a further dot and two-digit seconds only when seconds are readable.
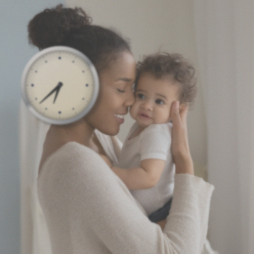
6.38
